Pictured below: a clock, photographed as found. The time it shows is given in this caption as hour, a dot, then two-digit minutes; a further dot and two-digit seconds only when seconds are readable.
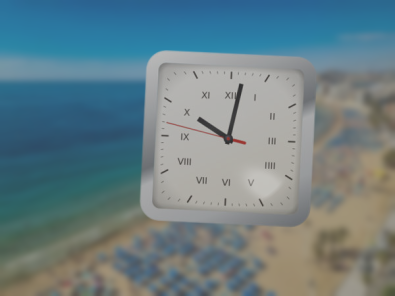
10.01.47
